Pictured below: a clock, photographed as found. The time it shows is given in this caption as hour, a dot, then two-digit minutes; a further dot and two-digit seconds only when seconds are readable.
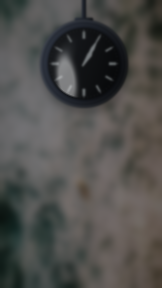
1.05
